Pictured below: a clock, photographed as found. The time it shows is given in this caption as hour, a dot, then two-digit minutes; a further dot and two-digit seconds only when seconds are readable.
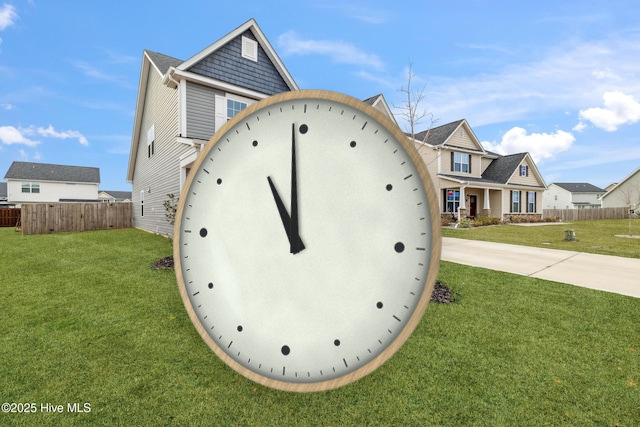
10.59
